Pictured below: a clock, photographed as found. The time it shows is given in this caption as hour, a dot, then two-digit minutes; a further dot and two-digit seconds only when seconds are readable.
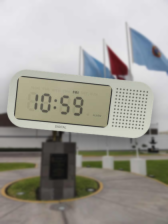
10.59
